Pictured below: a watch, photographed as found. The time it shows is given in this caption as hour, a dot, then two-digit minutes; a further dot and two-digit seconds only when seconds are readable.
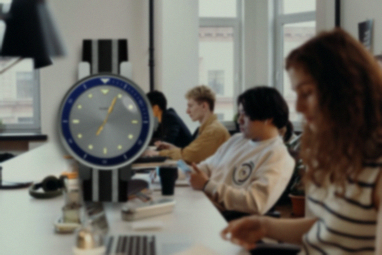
7.04
